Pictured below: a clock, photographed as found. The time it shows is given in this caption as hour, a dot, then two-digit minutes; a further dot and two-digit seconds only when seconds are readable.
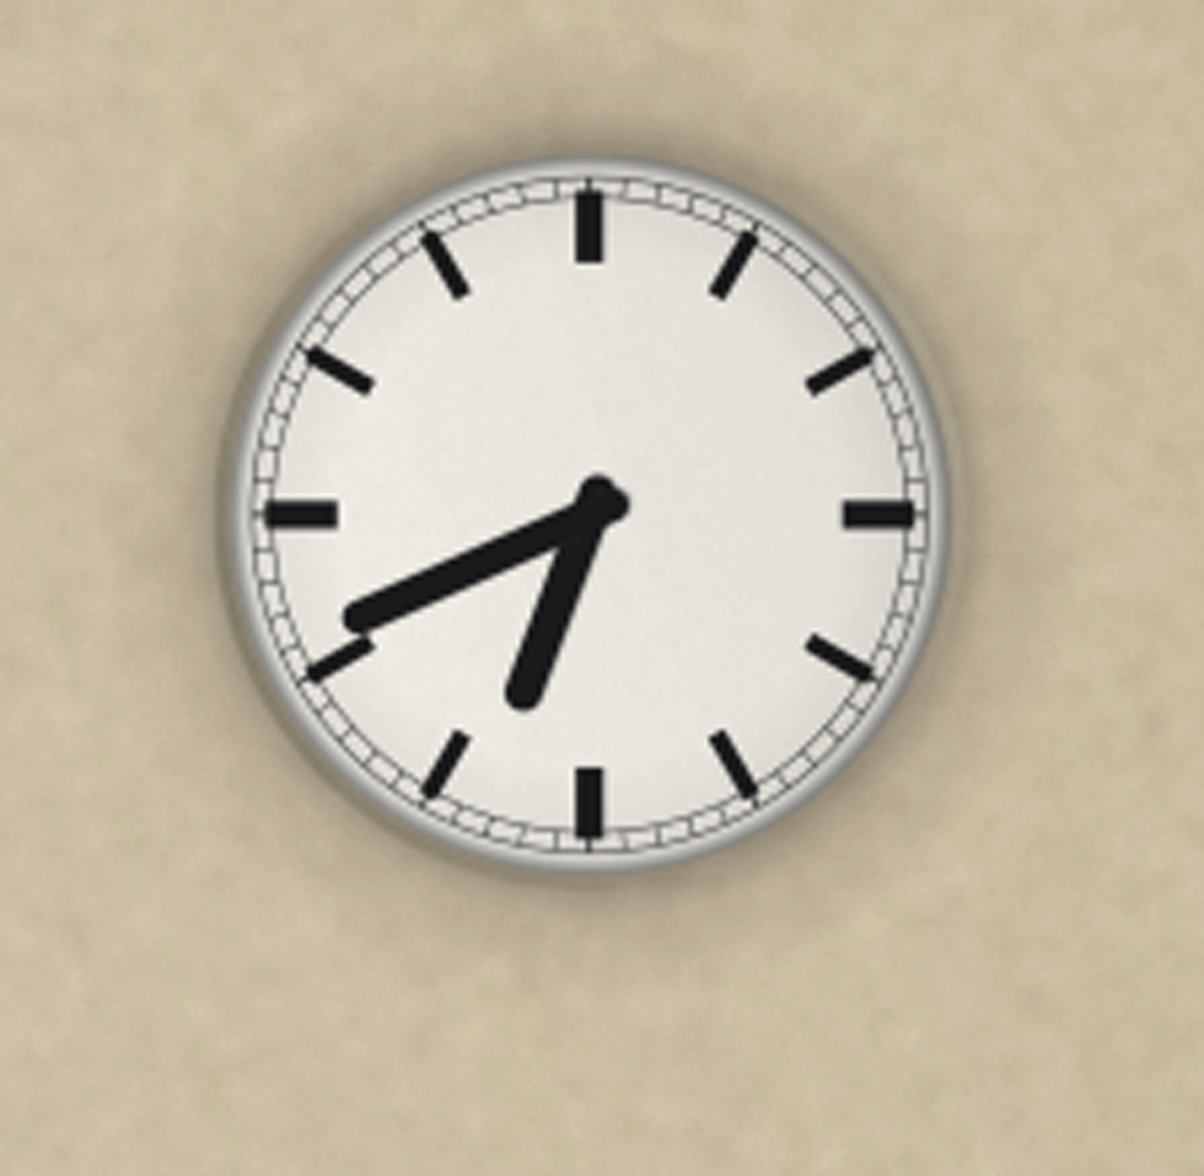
6.41
